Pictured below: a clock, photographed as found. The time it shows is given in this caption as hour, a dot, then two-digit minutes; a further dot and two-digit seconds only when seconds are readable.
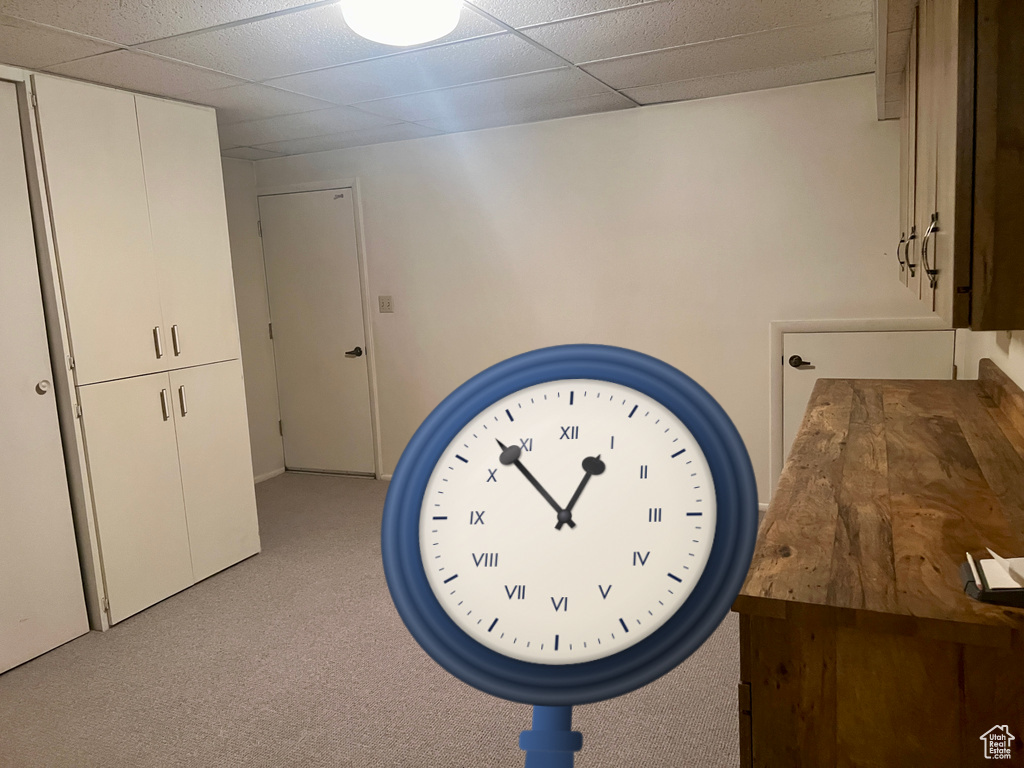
12.53
